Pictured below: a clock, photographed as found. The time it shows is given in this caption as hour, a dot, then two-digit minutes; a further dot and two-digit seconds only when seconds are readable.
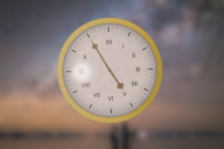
4.55
